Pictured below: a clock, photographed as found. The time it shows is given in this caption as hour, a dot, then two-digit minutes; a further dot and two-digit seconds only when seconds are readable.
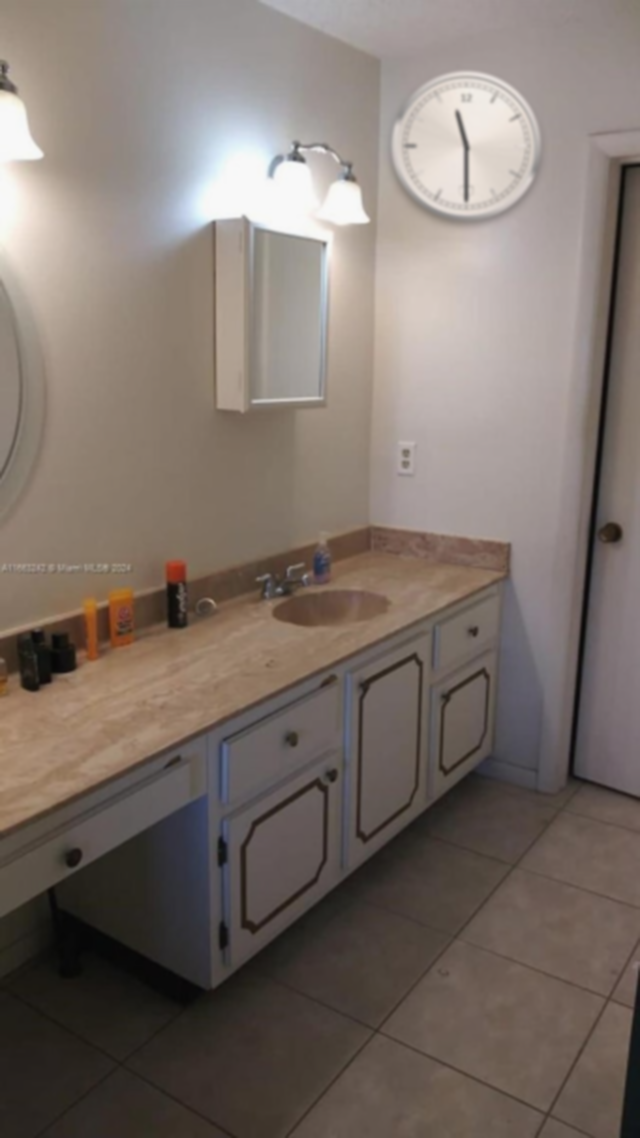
11.30
